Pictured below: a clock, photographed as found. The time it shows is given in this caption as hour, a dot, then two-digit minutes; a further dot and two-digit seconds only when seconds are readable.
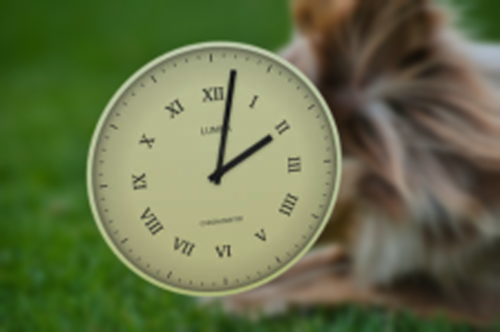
2.02
